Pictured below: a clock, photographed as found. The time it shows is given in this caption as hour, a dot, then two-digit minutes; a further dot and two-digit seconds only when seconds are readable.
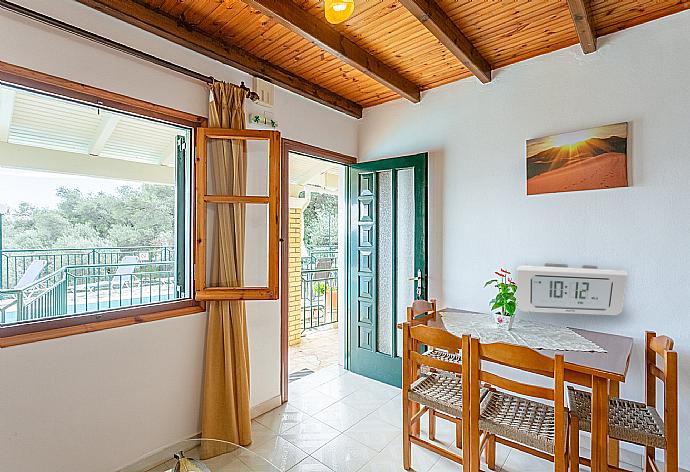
10.12
